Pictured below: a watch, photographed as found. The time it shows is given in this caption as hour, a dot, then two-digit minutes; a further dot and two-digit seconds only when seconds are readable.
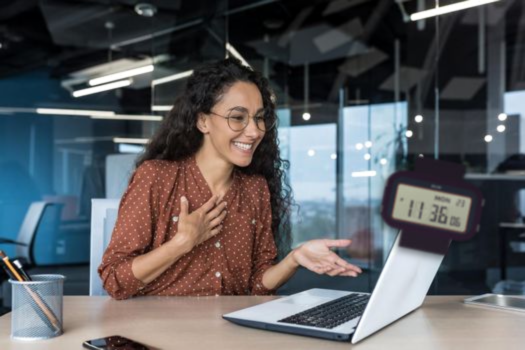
11.36
